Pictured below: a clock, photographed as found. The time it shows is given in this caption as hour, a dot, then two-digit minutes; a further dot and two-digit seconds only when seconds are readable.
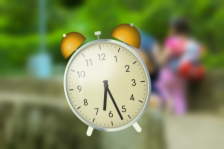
6.27
